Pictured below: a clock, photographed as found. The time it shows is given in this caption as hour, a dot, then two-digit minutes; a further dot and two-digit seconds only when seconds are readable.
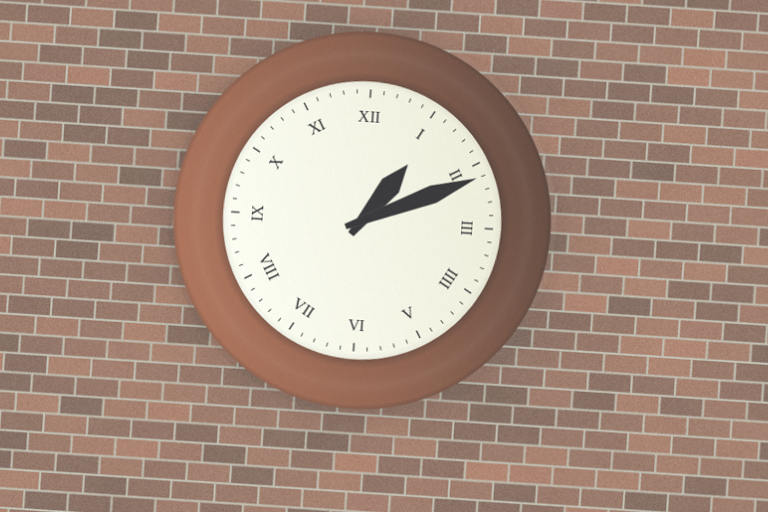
1.11
